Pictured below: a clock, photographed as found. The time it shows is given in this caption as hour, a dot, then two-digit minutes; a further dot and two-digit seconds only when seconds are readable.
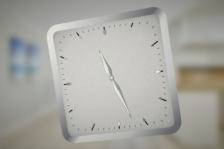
11.27
